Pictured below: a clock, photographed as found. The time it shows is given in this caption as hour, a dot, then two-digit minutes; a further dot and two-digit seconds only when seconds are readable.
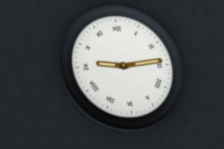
9.14
